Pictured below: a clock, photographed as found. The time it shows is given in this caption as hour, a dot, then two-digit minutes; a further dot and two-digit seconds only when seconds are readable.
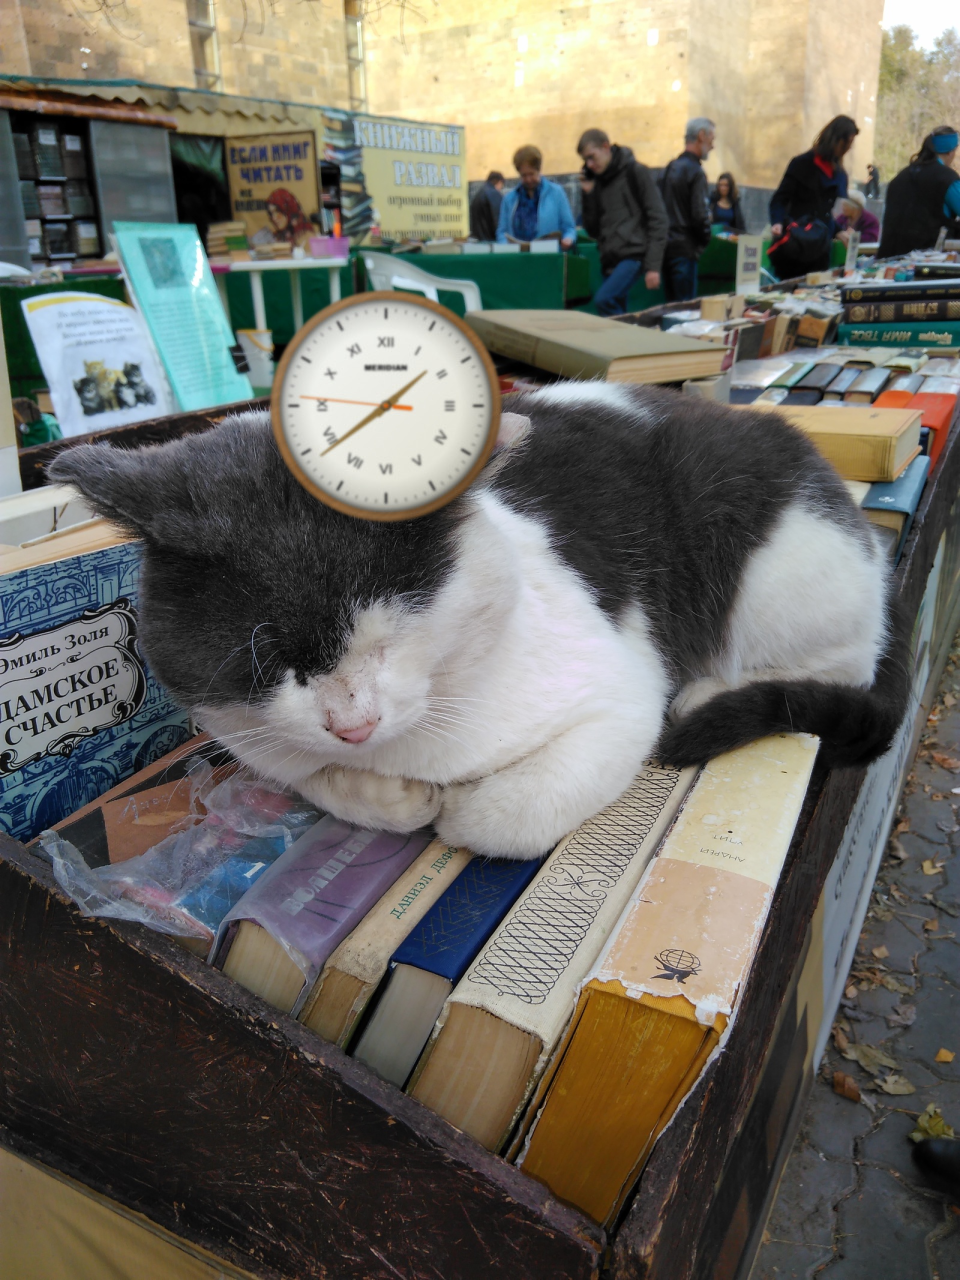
1.38.46
